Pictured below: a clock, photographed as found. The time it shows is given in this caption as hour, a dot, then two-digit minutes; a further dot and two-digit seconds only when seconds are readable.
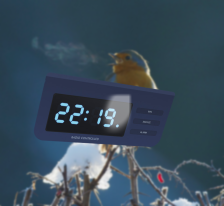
22.19
